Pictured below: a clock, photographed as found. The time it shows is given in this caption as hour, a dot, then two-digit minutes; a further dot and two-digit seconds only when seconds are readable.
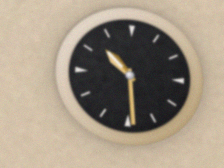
10.29
